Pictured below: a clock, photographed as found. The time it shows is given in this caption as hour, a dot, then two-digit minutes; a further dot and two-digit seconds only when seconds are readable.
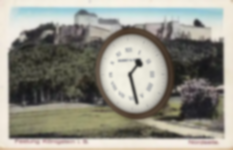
1.28
